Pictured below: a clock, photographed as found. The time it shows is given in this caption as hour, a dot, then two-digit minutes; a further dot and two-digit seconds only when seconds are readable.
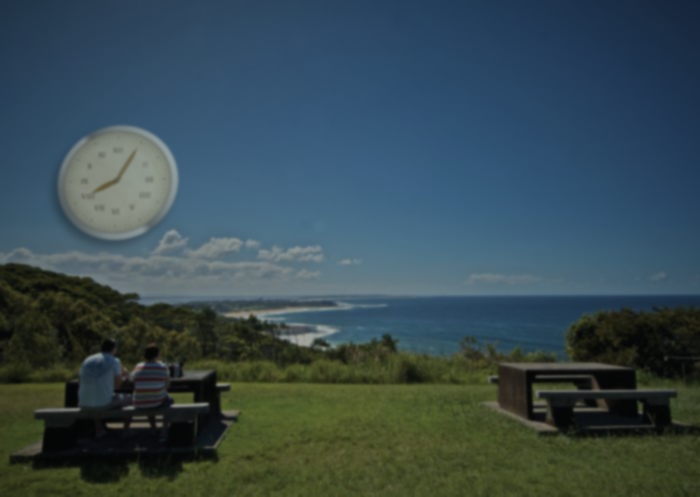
8.05
